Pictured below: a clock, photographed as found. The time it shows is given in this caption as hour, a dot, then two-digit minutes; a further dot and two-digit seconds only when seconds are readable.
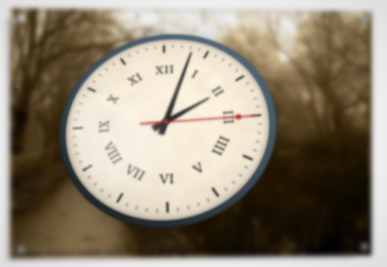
2.03.15
